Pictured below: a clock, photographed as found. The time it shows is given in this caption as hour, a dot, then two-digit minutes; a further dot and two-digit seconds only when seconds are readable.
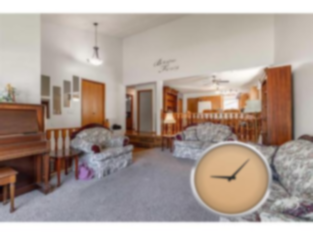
9.07
